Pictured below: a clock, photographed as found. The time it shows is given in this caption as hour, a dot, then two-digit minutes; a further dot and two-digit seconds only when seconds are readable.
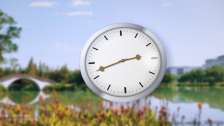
2.42
